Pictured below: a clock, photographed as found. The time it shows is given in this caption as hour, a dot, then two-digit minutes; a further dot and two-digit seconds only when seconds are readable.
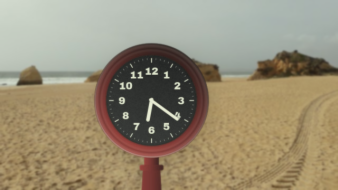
6.21
